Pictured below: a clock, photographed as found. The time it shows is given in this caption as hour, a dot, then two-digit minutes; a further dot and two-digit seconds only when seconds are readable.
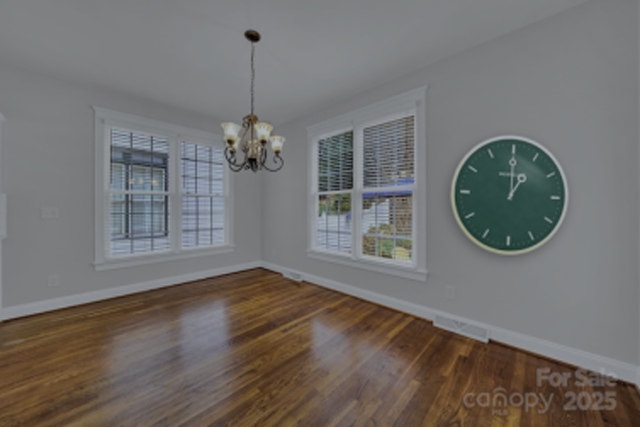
1.00
